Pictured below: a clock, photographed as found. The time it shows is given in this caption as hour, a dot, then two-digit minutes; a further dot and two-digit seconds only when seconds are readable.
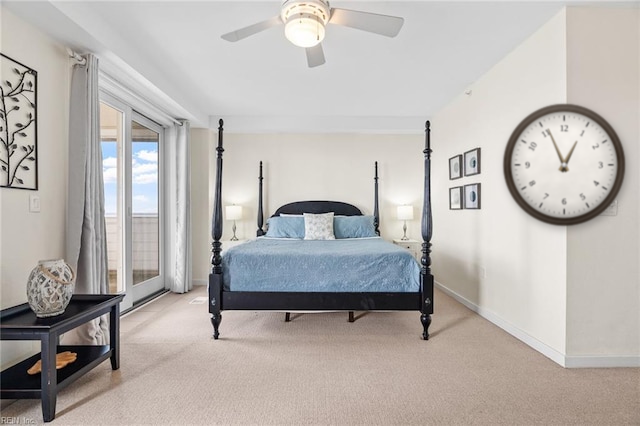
12.56
